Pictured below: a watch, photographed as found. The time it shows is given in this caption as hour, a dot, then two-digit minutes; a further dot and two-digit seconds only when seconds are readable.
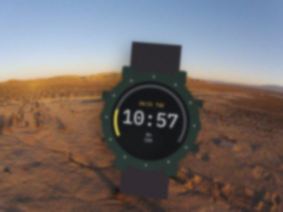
10.57
